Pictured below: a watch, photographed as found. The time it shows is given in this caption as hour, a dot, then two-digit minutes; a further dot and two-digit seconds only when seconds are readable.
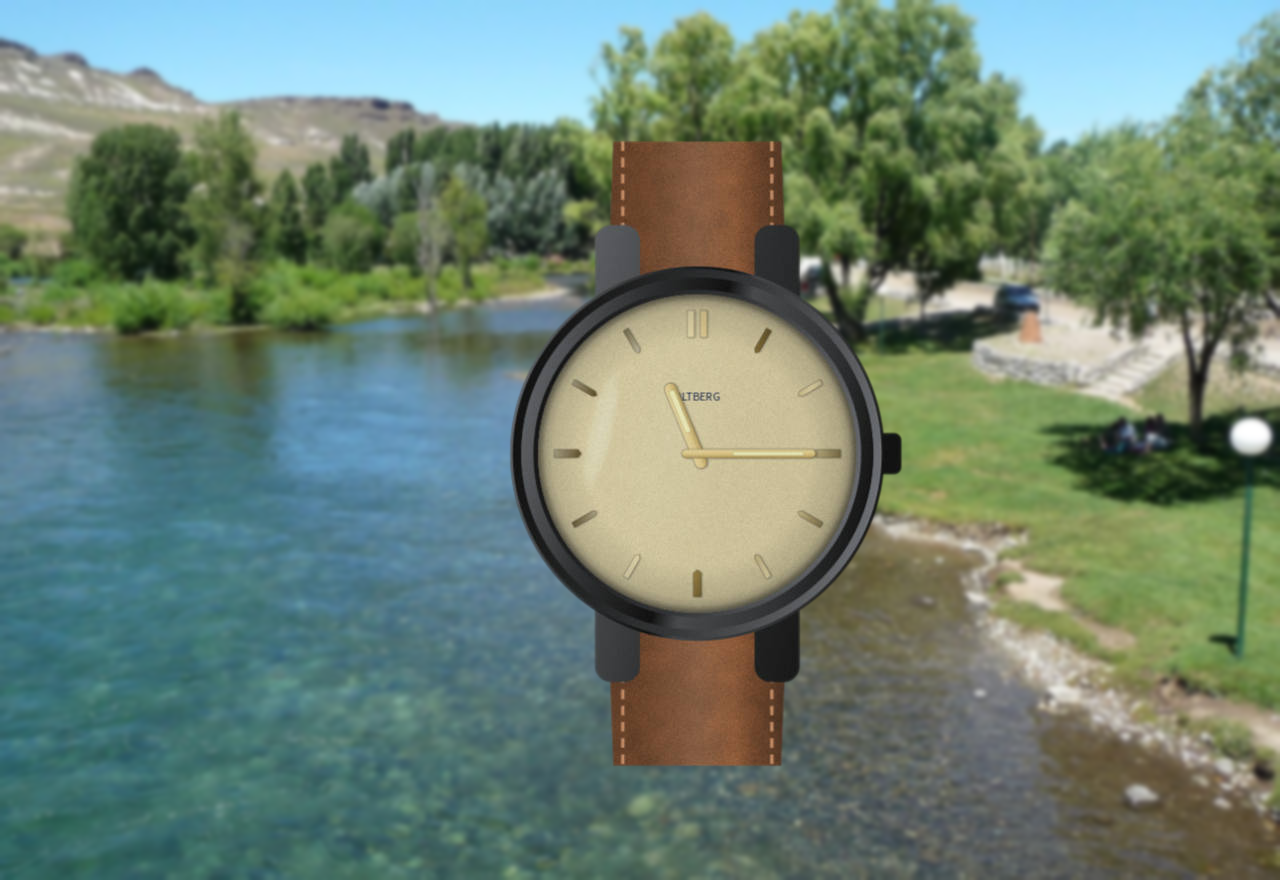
11.15
